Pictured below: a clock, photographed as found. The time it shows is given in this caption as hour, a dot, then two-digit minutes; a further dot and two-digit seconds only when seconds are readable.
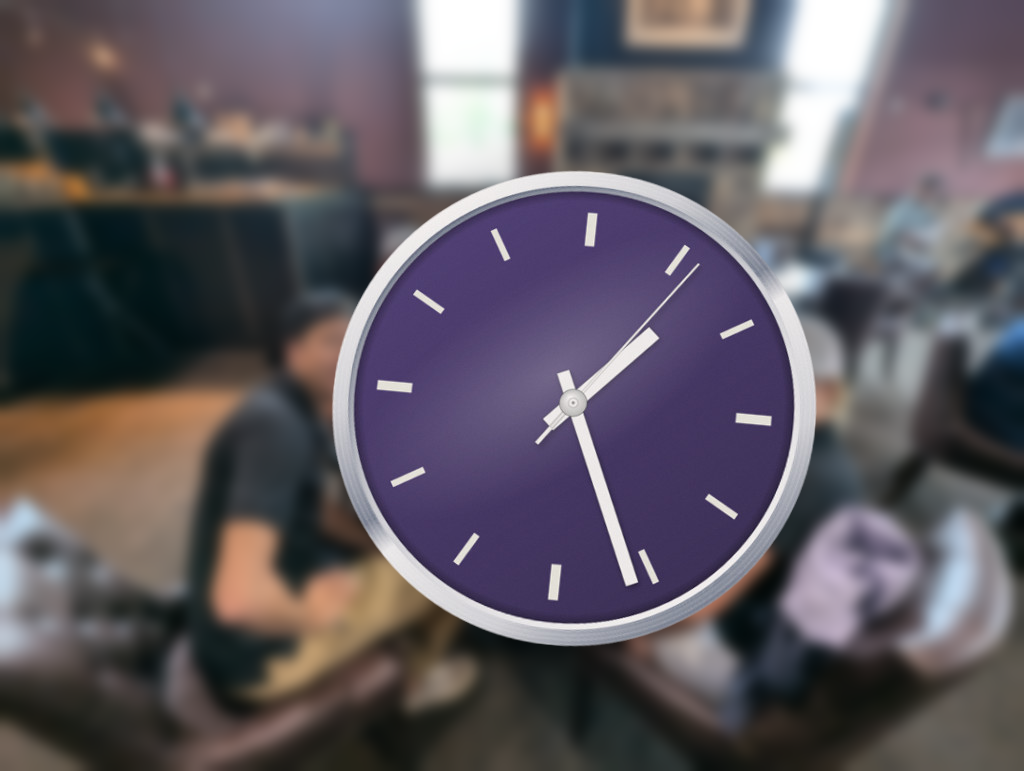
1.26.06
